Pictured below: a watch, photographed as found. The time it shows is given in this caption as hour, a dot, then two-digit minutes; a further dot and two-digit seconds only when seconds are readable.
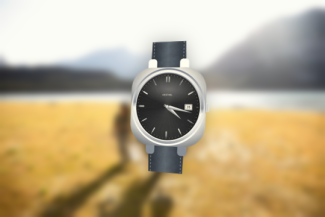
4.17
